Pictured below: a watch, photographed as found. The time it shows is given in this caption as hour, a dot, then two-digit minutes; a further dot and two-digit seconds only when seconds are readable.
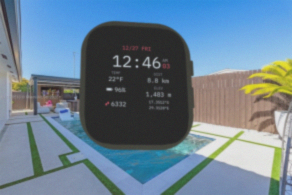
12.46
